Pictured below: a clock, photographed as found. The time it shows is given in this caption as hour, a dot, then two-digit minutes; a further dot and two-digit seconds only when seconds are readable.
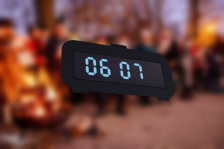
6.07
